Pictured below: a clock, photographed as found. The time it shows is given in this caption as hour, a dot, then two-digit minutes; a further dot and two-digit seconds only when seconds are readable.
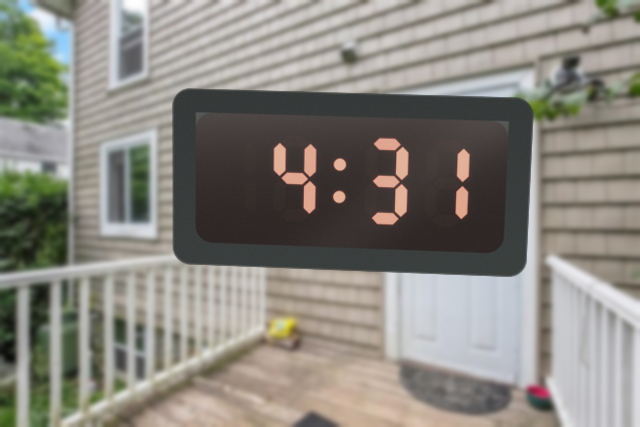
4.31
